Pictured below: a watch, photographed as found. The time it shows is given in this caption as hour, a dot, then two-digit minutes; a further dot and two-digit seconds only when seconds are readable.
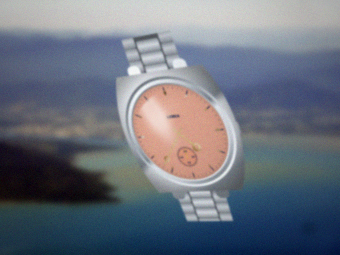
4.37
